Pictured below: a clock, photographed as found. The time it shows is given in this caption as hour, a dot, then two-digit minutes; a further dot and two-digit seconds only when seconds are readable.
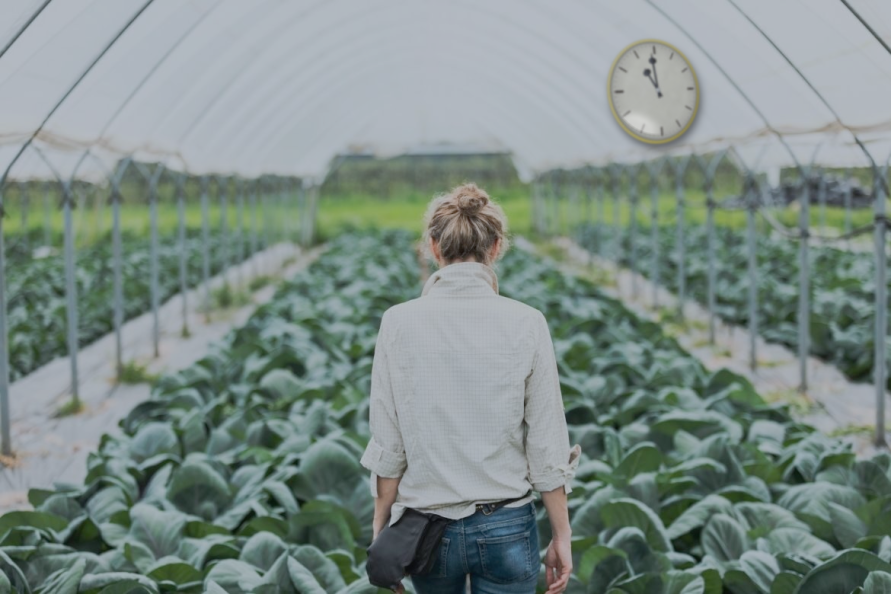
10.59
